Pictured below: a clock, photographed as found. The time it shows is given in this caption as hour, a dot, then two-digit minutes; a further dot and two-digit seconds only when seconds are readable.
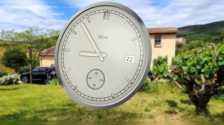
8.53
